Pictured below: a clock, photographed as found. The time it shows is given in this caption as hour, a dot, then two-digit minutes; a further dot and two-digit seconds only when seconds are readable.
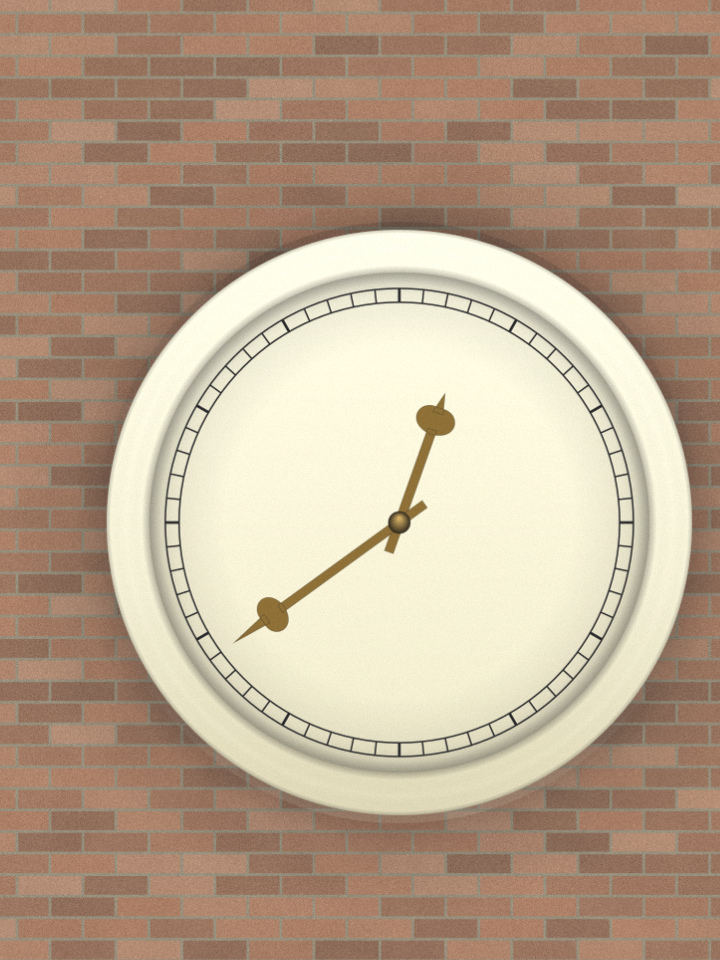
12.39
